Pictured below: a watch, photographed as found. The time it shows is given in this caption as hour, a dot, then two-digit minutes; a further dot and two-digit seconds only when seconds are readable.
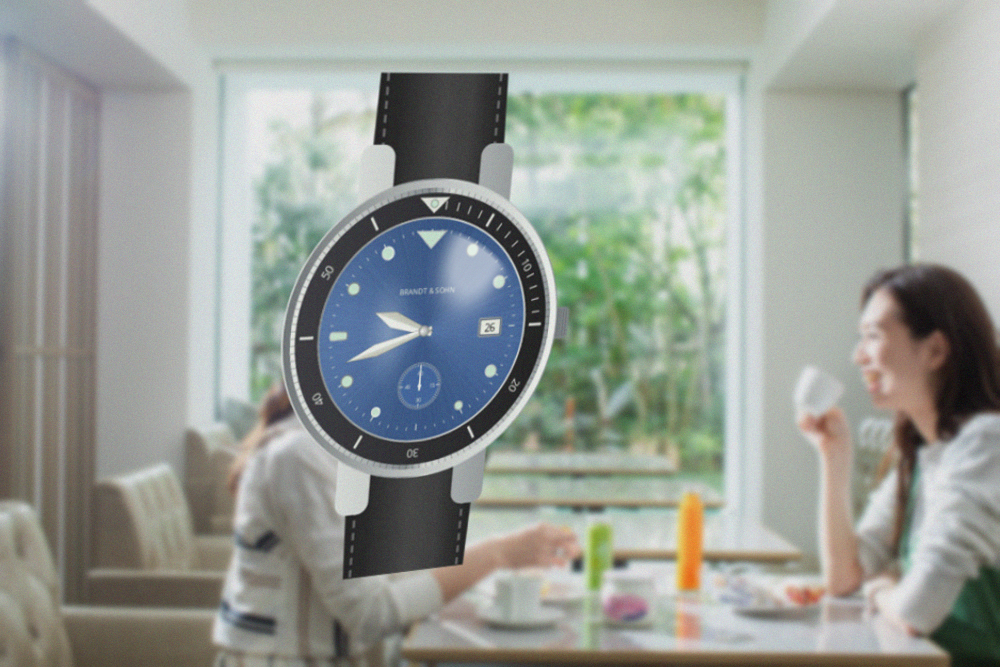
9.42
